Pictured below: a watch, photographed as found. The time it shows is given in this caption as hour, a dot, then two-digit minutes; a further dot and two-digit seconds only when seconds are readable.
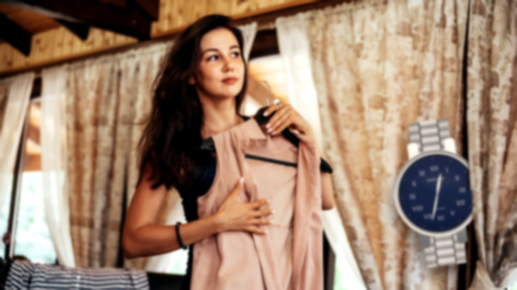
12.33
